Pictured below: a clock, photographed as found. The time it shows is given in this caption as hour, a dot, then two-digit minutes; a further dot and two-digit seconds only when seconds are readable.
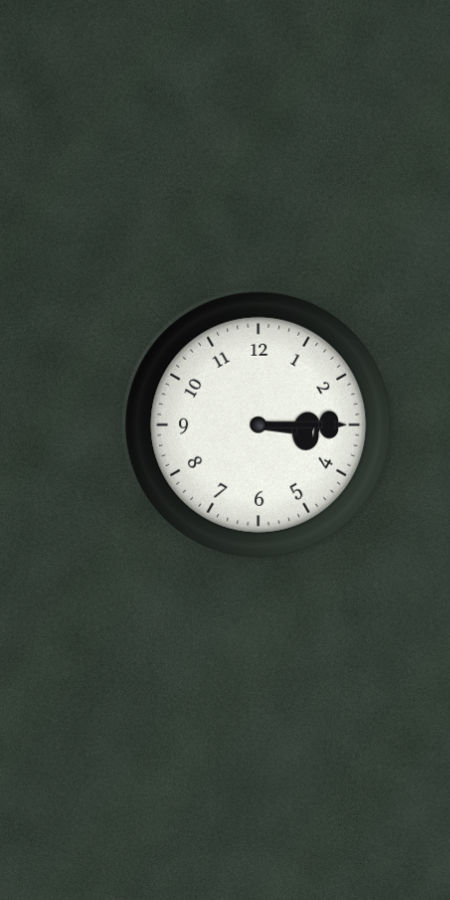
3.15
